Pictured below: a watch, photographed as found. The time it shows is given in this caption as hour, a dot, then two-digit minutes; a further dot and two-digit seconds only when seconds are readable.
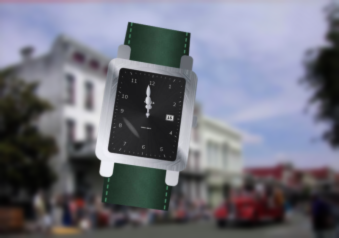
11.59
